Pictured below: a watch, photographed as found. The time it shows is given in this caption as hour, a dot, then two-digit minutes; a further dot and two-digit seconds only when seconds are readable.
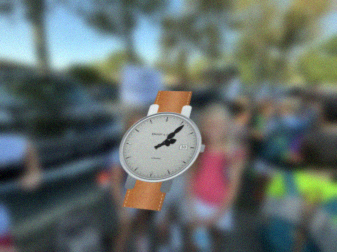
2.06
